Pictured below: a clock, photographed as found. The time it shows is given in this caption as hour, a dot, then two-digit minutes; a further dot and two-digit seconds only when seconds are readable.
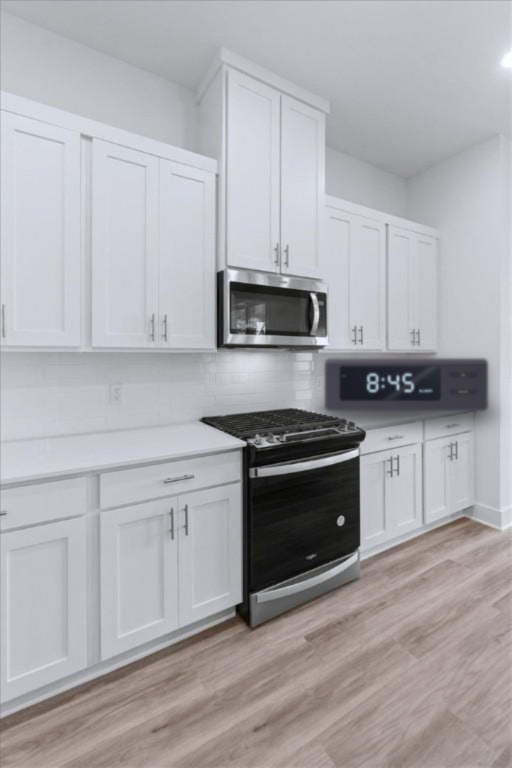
8.45
